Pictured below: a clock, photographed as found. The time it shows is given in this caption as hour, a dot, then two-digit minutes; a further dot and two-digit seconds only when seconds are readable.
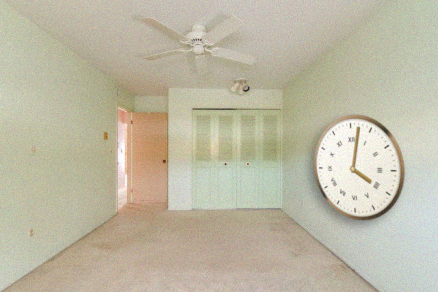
4.02
